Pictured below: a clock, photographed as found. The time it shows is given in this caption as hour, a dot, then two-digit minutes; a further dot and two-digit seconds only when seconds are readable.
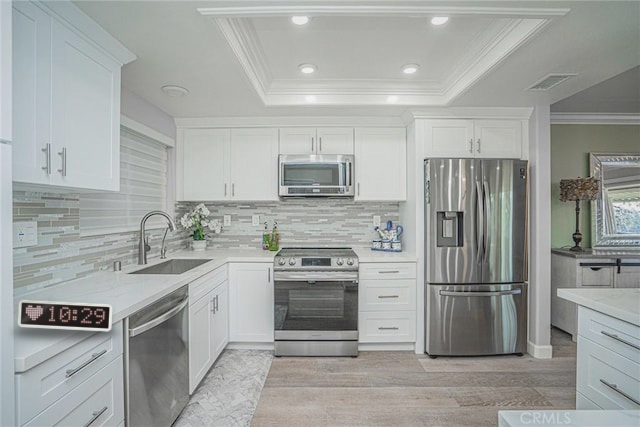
10.29
